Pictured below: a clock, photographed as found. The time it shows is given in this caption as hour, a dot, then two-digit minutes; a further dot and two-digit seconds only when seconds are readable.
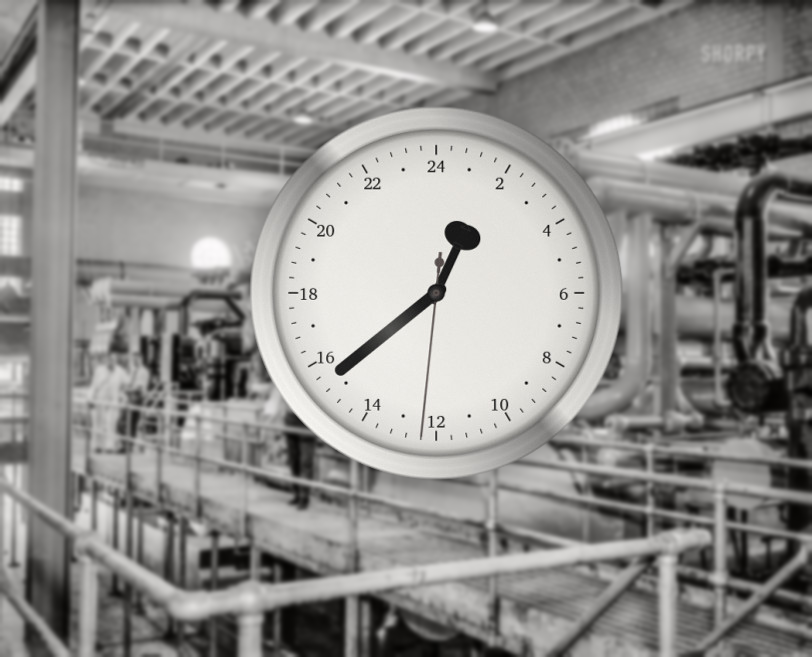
1.38.31
